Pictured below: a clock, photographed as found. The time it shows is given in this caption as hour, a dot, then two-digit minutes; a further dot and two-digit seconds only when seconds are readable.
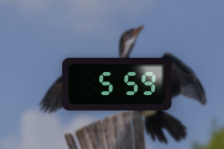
5.59
